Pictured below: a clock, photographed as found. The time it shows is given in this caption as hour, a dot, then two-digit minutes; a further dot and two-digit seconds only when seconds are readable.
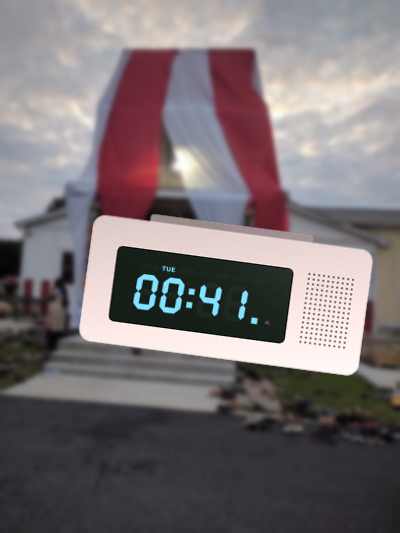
0.41
